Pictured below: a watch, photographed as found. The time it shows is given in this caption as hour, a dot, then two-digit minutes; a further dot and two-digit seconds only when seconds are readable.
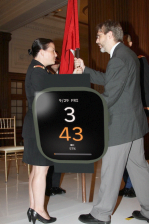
3.43
